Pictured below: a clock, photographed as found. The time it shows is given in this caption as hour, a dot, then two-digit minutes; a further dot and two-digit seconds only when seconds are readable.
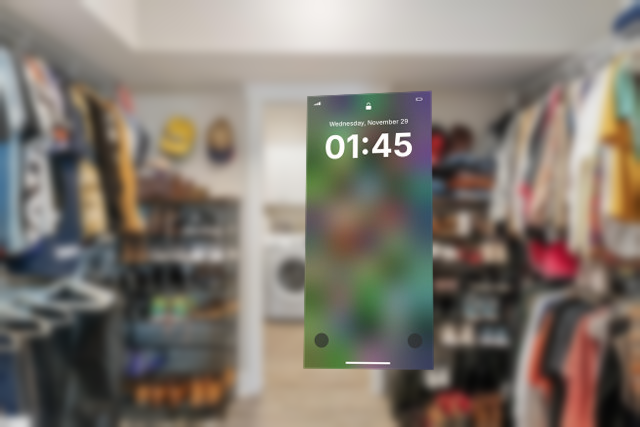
1.45
